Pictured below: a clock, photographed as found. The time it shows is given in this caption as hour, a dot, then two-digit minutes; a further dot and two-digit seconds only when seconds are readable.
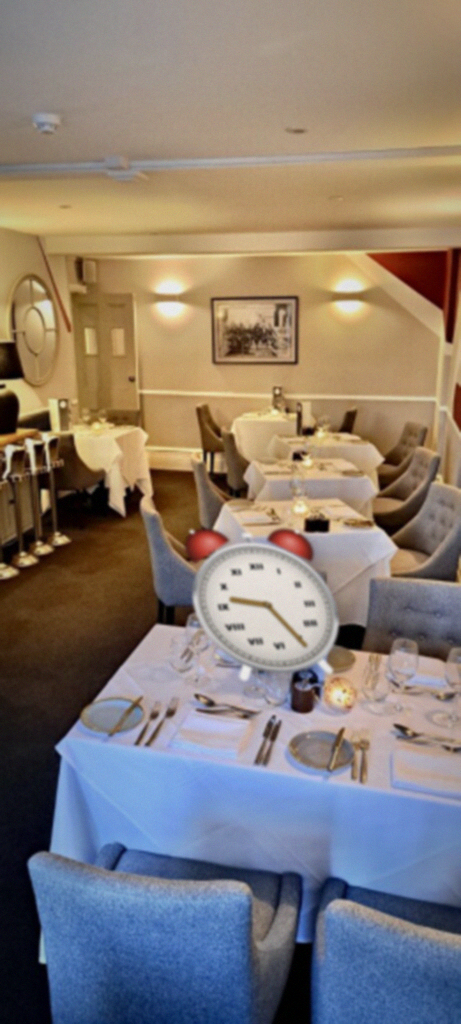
9.25
